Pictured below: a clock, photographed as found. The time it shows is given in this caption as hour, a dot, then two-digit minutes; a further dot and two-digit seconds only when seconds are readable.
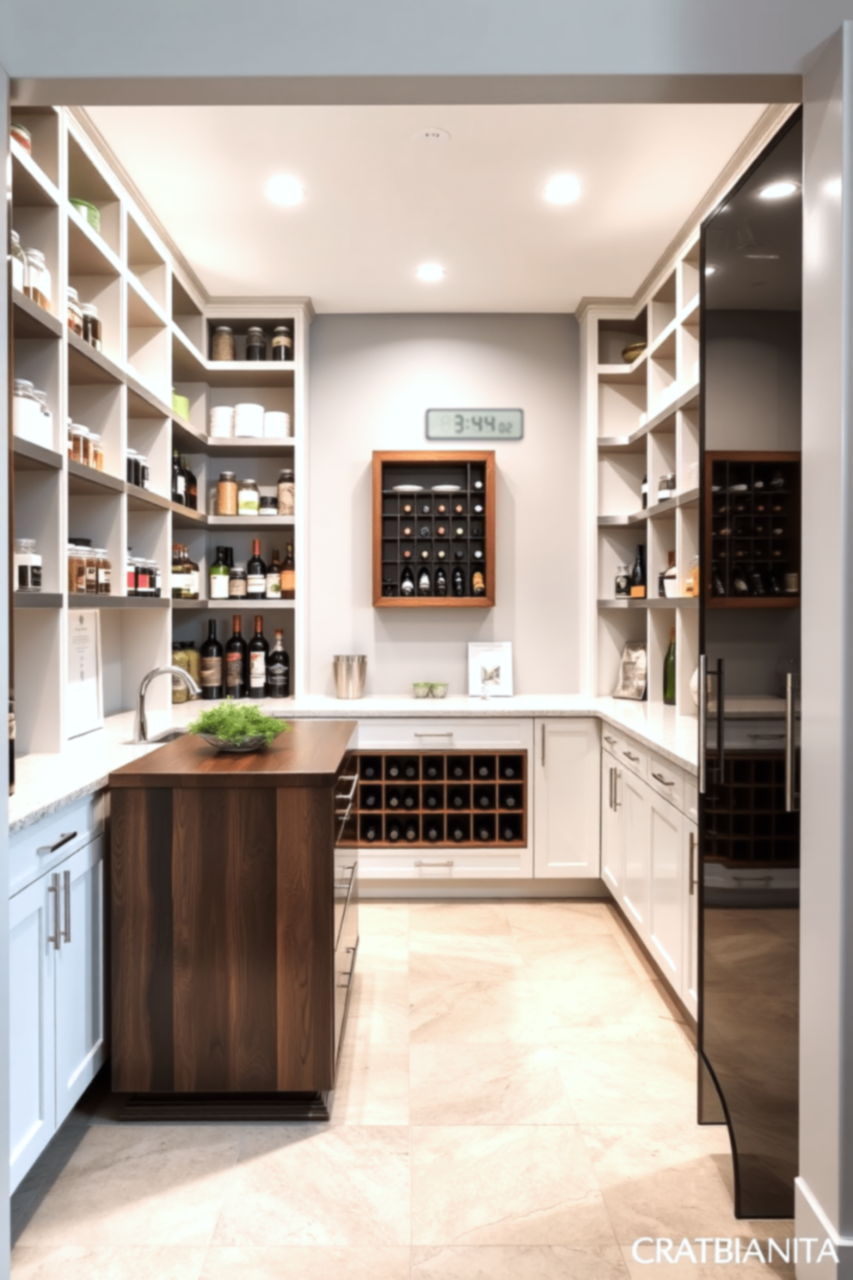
3.44
